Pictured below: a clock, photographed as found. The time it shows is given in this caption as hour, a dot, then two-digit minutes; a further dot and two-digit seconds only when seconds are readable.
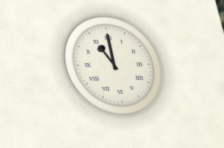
11.00
